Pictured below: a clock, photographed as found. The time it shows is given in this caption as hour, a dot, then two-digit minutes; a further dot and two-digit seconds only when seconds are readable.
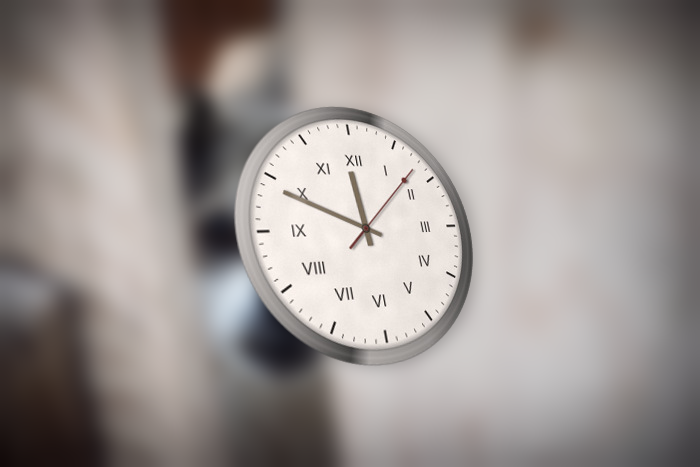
11.49.08
